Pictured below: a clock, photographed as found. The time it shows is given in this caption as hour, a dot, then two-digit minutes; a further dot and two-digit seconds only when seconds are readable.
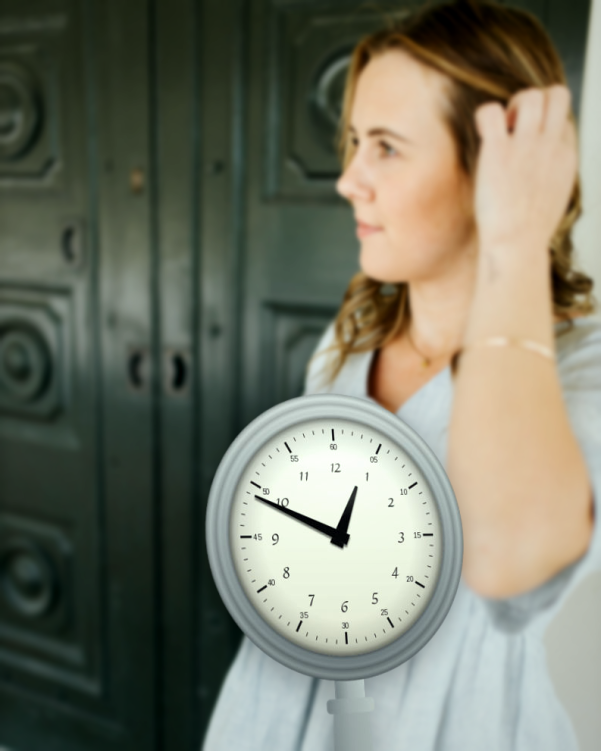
12.49
